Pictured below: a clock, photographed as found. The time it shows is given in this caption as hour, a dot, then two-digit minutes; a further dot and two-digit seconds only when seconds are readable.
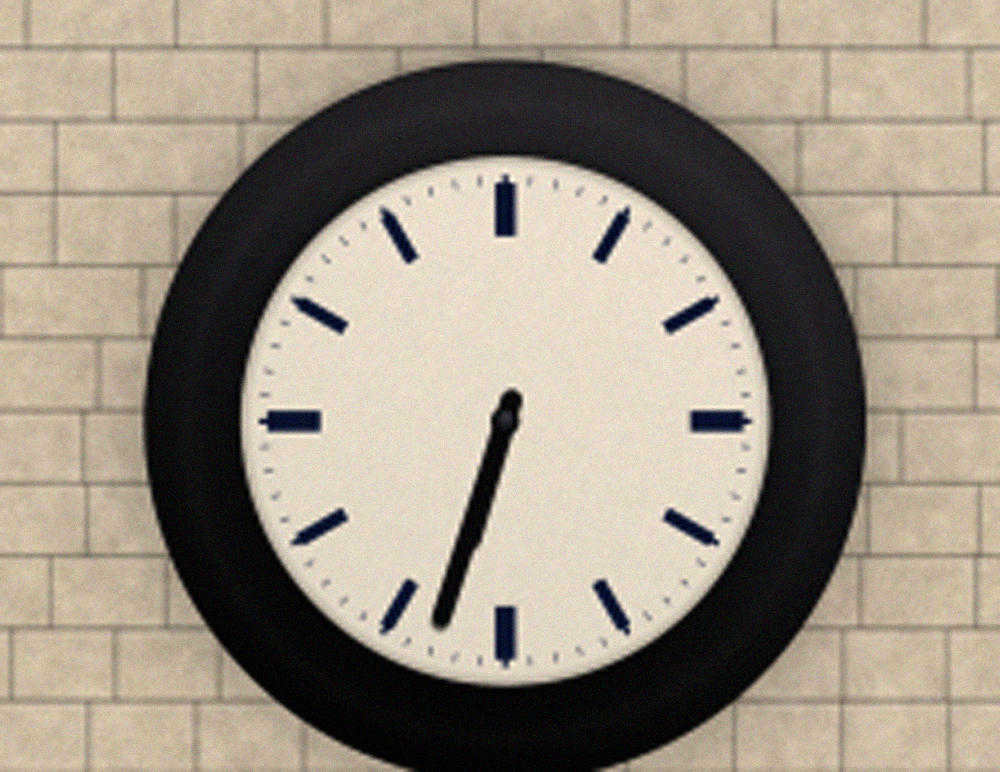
6.33
